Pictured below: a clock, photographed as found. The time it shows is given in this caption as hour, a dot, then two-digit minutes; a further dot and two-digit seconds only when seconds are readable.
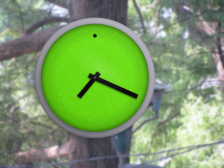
7.19
